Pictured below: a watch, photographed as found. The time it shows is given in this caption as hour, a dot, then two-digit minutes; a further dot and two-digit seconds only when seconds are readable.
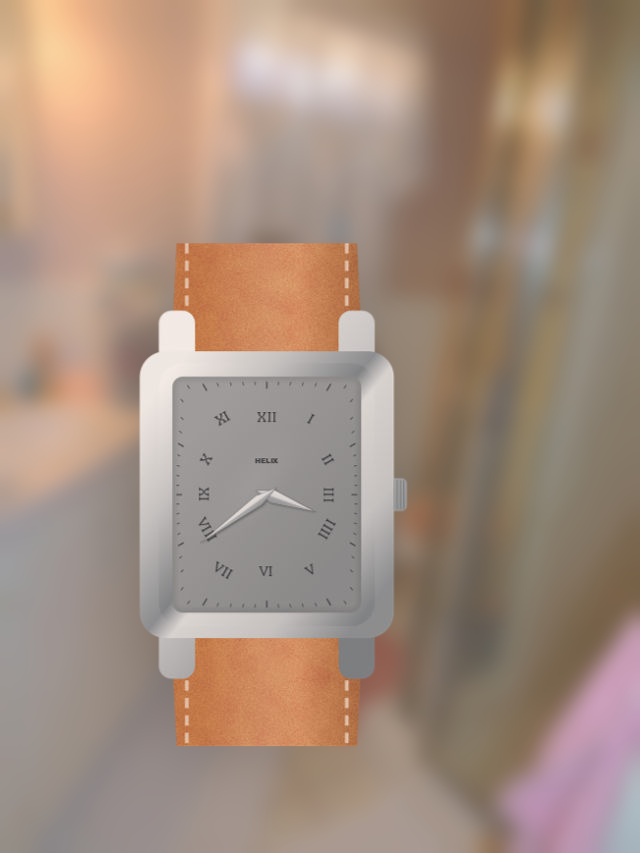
3.39
